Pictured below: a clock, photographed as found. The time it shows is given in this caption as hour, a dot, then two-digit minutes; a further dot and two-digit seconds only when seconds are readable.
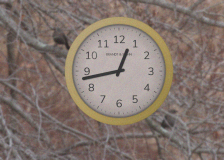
12.43
